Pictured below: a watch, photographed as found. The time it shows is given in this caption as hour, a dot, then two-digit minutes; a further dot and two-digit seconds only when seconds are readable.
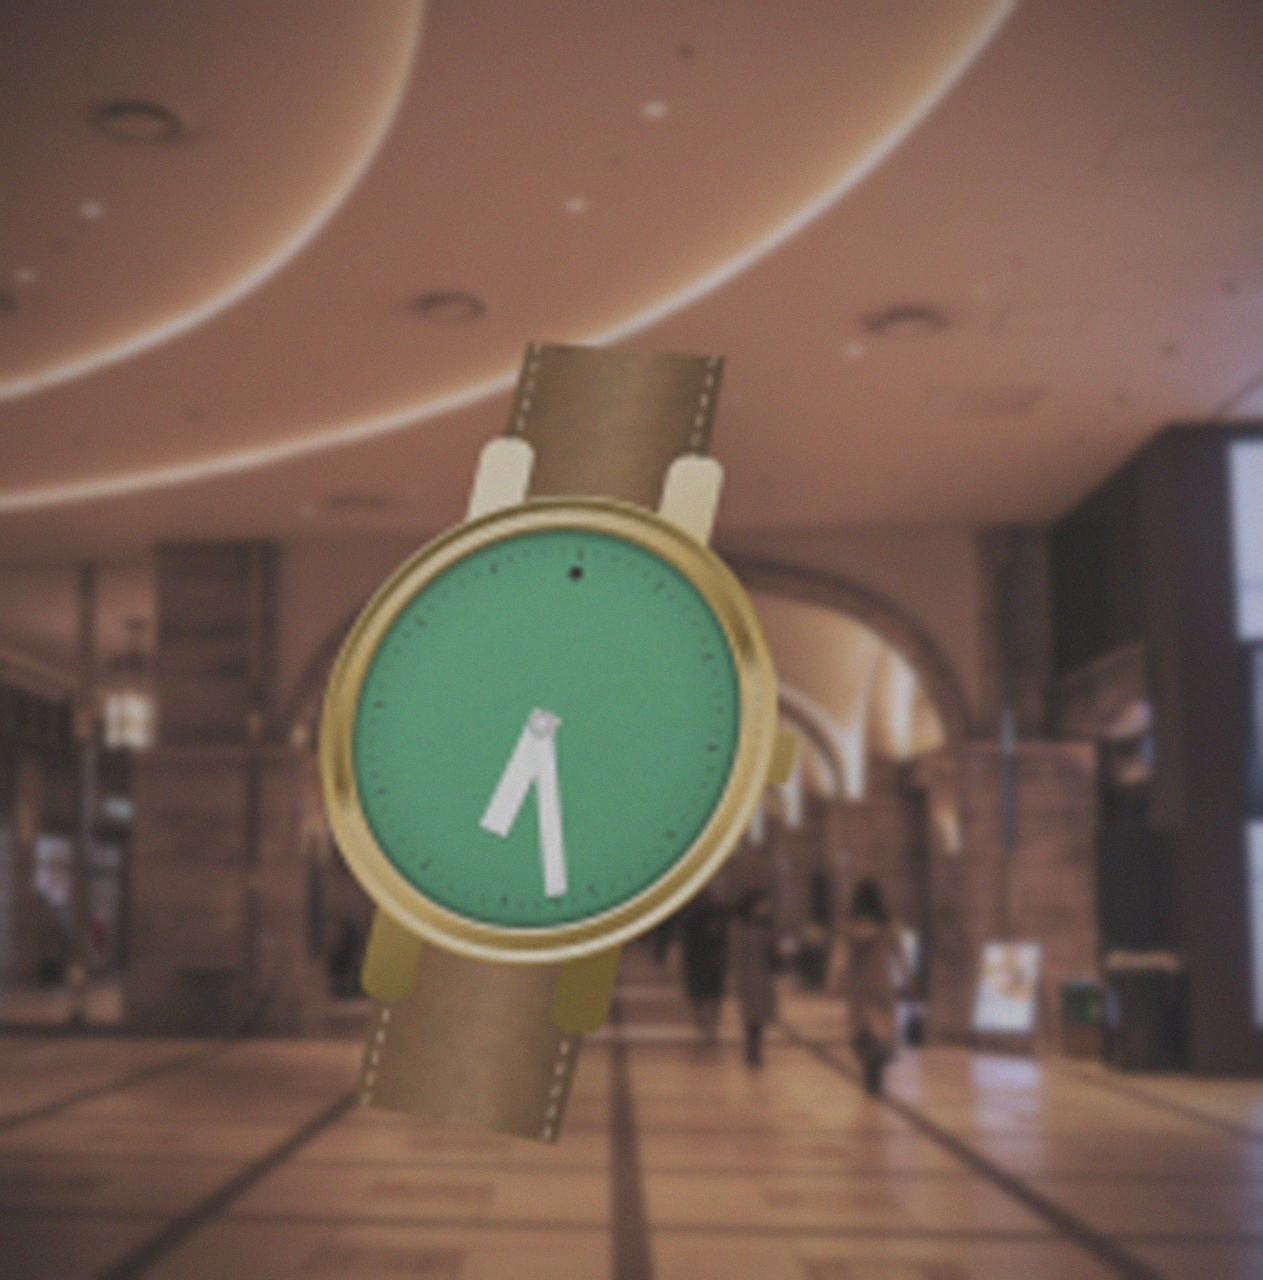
6.27
